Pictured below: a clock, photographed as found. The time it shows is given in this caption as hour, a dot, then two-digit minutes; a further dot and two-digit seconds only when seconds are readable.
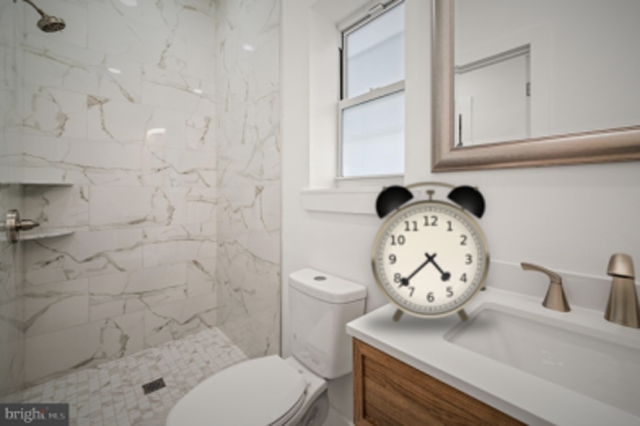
4.38
